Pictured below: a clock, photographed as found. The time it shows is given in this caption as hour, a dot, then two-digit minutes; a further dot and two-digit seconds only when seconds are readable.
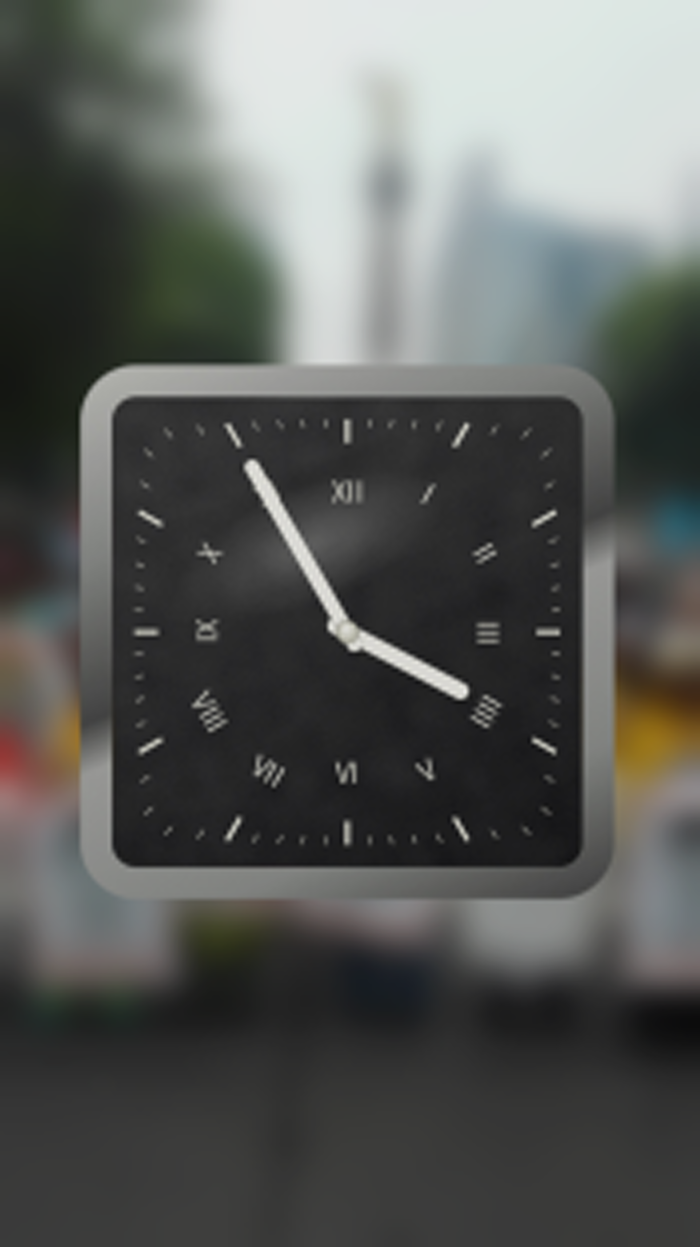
3.55
